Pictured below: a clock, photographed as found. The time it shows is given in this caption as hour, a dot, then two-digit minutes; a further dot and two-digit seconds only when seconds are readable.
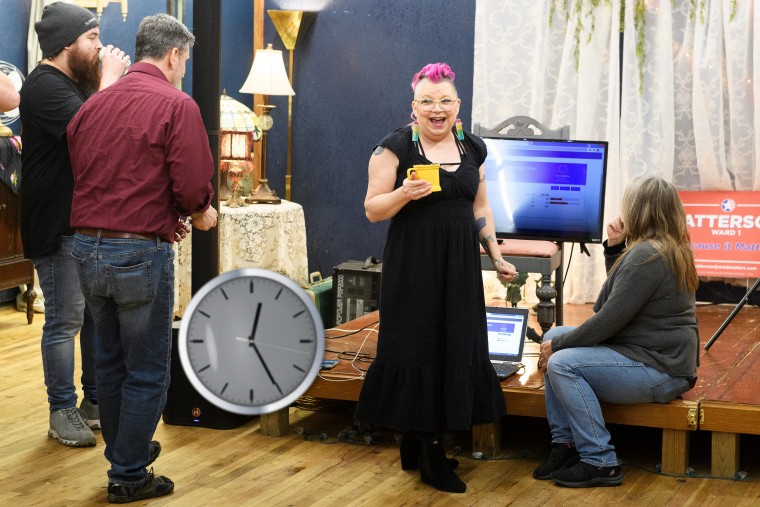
12.25.17
